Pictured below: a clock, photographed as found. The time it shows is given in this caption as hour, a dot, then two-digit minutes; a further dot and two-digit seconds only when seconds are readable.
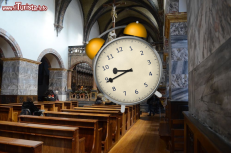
9.44
